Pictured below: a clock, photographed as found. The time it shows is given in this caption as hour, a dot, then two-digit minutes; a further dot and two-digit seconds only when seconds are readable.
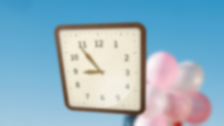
8.54
